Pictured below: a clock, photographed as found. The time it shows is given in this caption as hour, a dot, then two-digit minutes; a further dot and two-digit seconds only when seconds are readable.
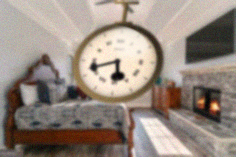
5.42
